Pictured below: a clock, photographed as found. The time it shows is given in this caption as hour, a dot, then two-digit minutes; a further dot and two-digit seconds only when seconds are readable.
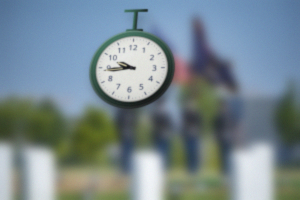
9.44
